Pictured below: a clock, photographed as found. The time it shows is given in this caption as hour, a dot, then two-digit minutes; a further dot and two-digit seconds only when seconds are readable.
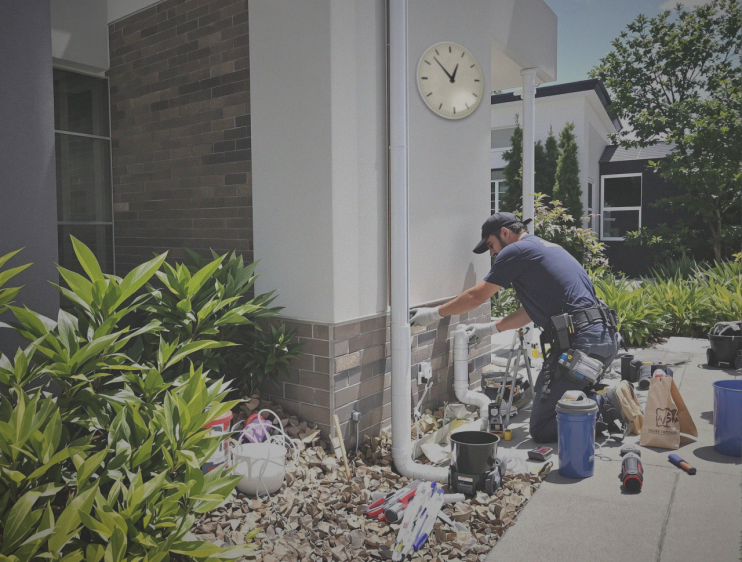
12.53
